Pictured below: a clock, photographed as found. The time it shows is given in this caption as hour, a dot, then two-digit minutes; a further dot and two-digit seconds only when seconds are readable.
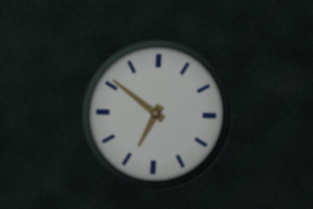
6.51
